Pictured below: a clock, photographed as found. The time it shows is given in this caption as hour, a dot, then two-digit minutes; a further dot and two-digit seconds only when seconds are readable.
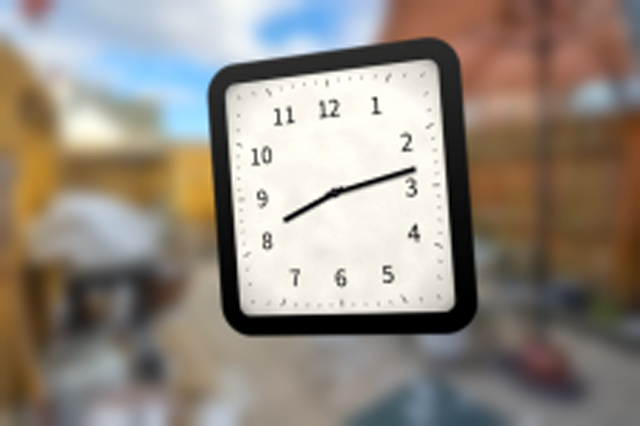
8.13
